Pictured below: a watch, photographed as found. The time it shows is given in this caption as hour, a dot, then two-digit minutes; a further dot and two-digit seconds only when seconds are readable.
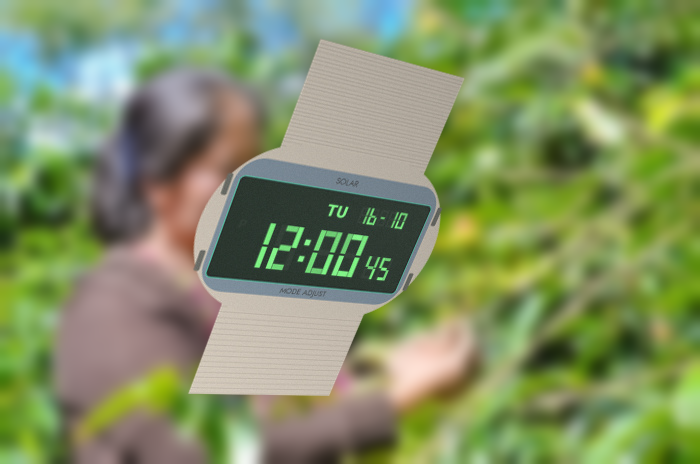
12.00.45
